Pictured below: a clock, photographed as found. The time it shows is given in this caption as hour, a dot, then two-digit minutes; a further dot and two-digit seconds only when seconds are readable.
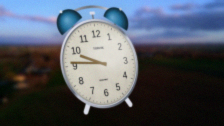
9.46
